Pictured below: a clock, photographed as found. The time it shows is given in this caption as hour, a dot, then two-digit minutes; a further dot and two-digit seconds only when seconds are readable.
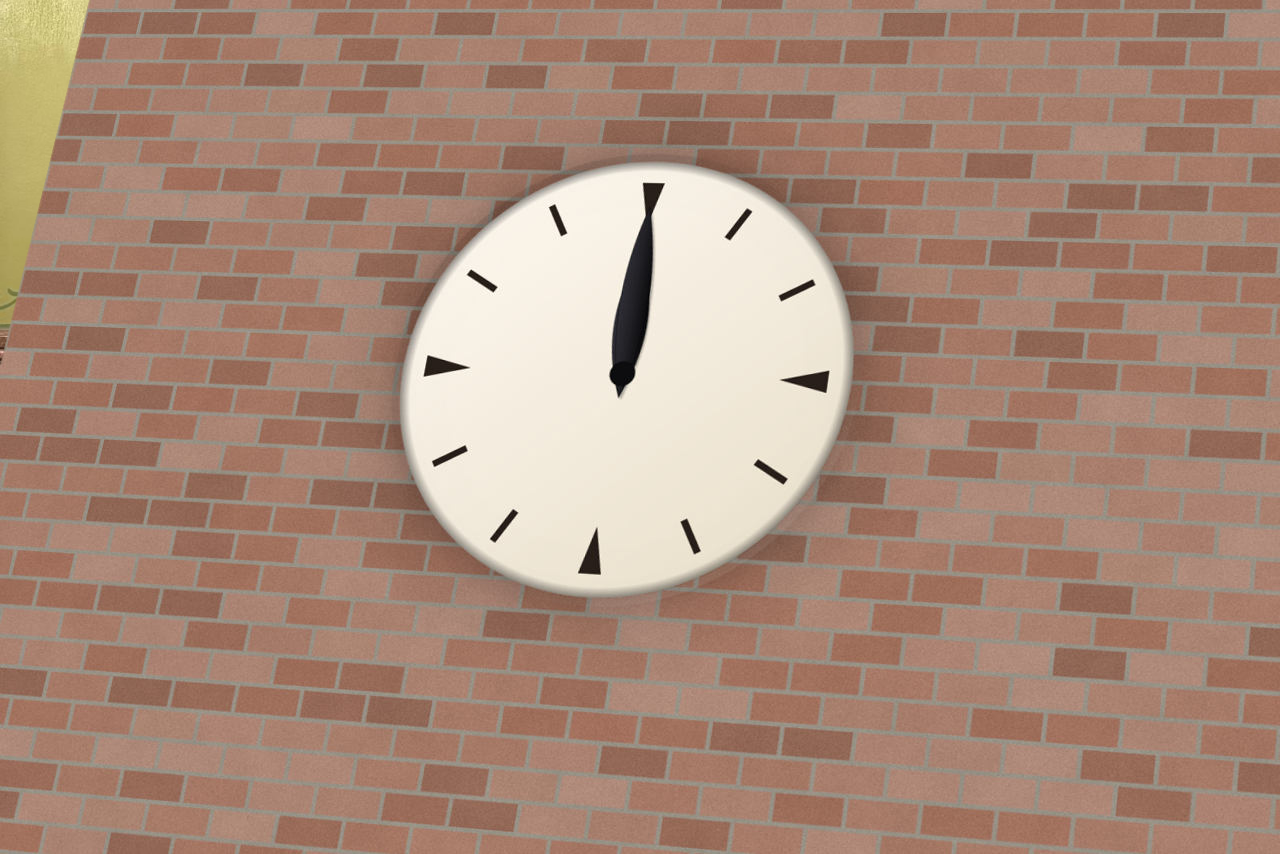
12.00
